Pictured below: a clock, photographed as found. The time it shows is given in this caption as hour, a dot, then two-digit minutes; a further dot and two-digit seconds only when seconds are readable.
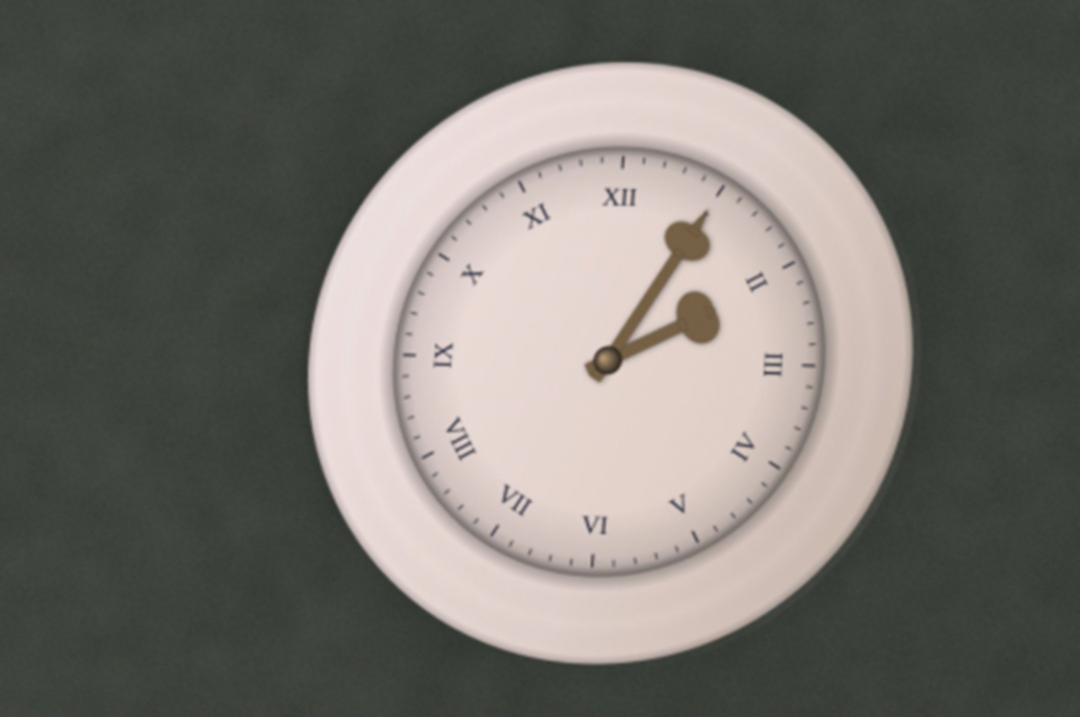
2.05
